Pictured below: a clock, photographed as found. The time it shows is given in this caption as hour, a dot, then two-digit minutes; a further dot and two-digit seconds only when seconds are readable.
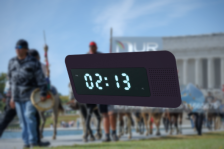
2.13
